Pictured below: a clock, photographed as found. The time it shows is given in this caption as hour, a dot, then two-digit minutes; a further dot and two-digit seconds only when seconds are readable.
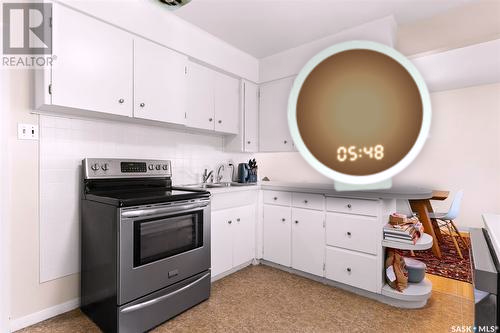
5.48
